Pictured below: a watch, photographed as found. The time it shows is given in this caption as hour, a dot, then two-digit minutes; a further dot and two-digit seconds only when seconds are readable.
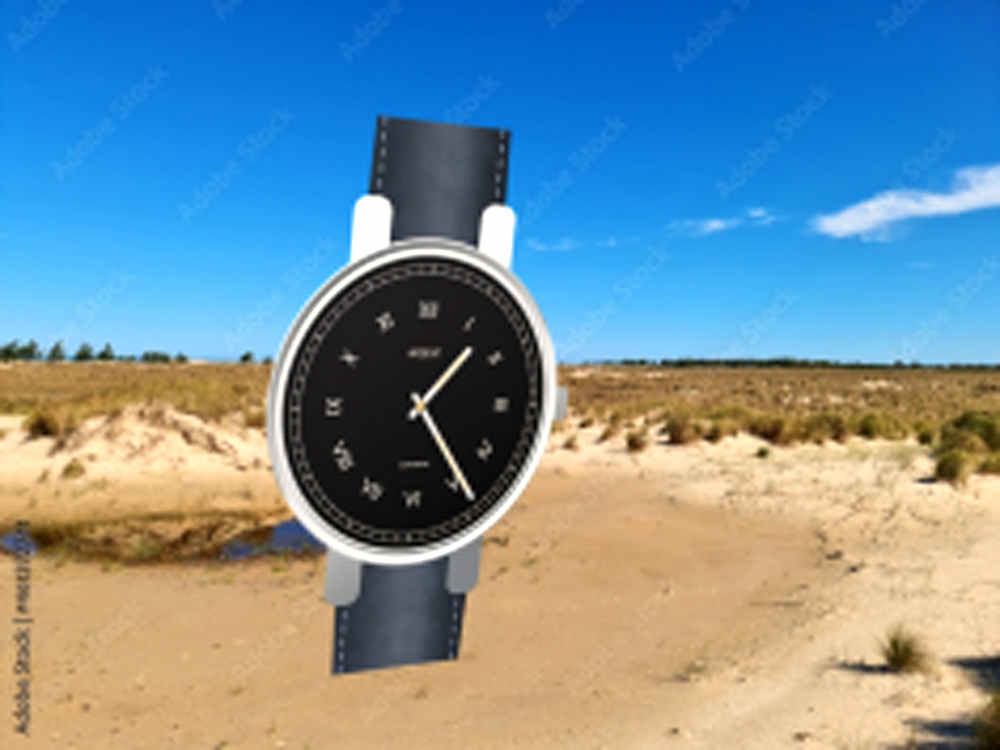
1.24
